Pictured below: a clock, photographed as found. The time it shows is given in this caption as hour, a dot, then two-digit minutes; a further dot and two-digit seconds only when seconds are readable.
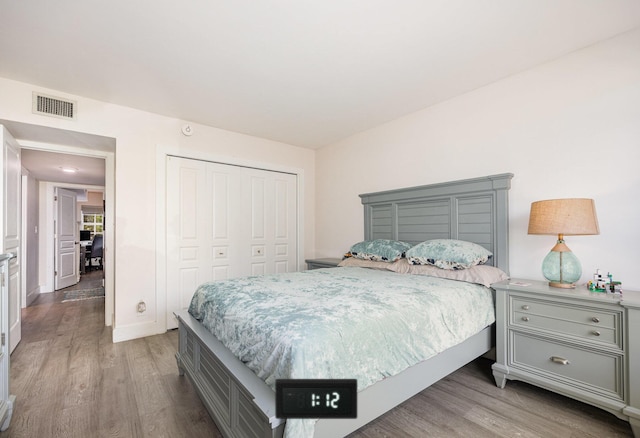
1.12
